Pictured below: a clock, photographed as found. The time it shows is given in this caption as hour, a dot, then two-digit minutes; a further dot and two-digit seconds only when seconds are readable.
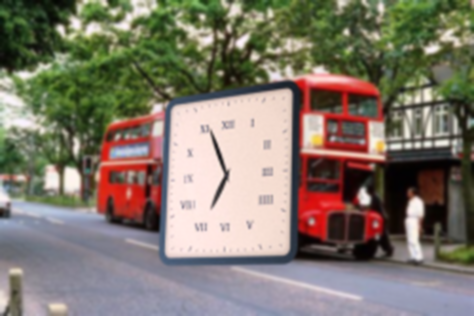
6.56
